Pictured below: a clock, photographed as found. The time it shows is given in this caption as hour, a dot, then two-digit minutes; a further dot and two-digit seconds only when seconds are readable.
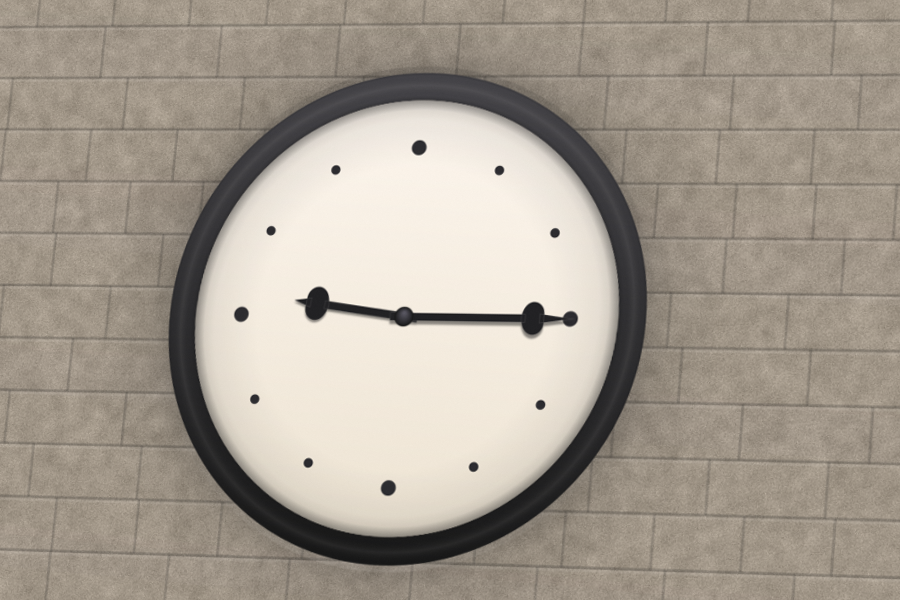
9.15
